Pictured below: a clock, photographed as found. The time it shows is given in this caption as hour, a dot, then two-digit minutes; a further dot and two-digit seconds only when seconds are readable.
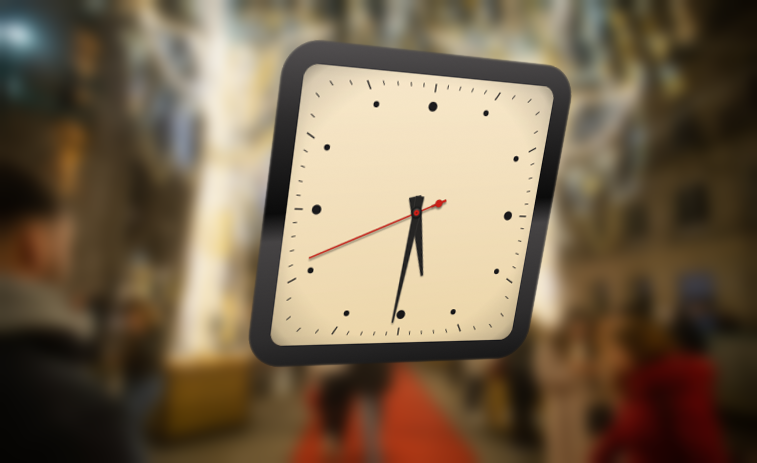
5.30.41
